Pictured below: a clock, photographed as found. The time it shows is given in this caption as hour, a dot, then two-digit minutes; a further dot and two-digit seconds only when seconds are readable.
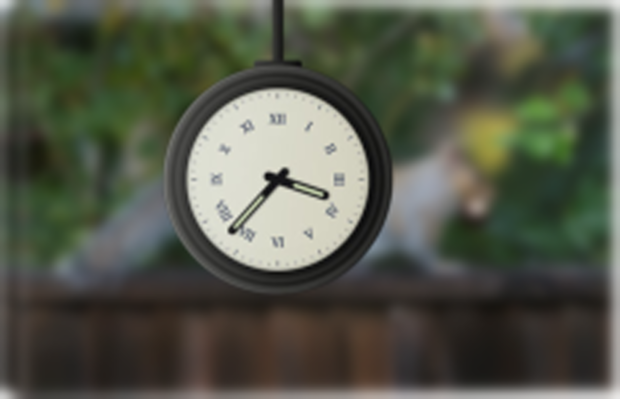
3.37
